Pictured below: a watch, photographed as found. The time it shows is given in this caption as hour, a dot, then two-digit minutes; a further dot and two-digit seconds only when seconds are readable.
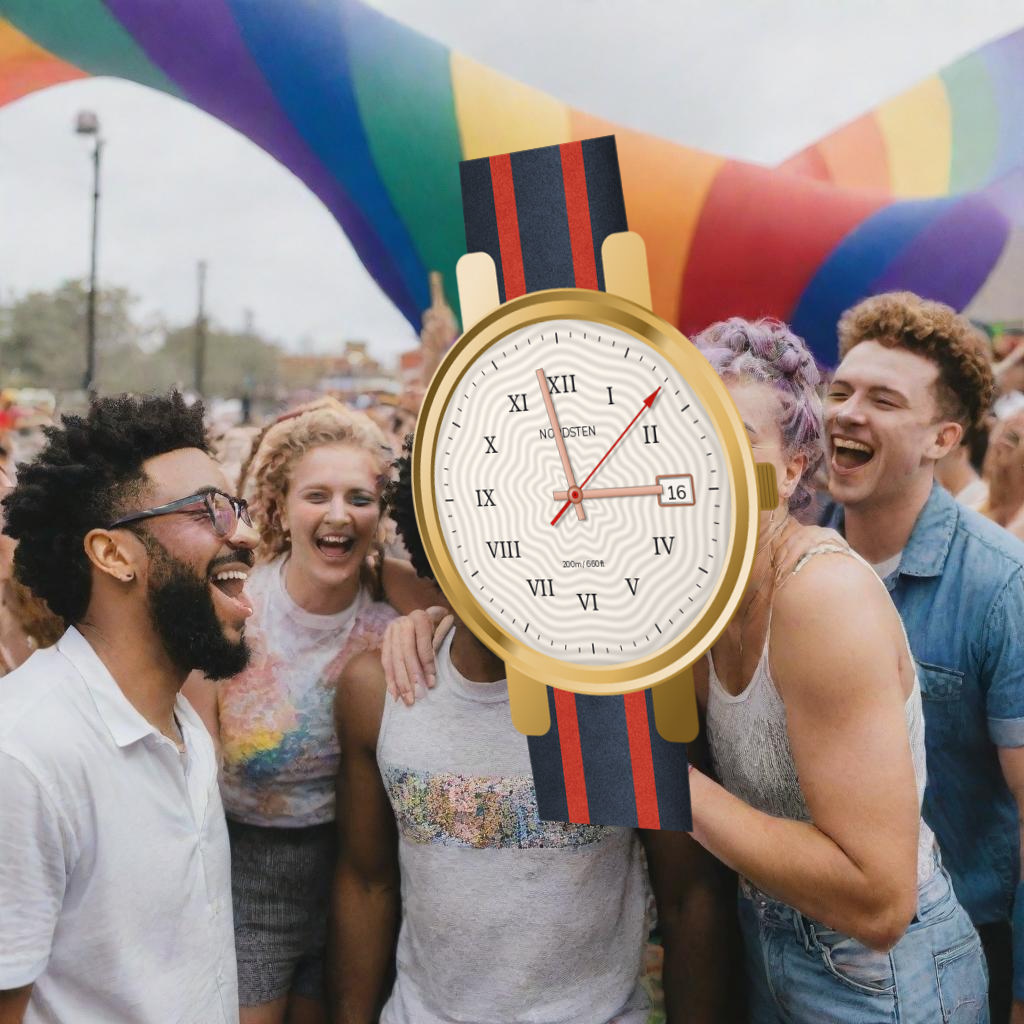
2.58.08
